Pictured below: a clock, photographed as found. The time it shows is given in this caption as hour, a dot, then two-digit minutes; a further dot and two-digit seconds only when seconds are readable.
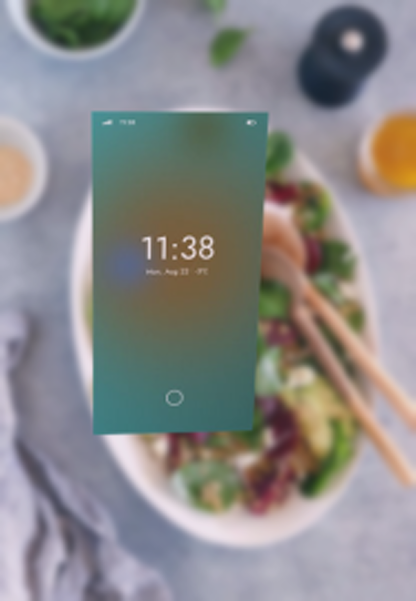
11.38
